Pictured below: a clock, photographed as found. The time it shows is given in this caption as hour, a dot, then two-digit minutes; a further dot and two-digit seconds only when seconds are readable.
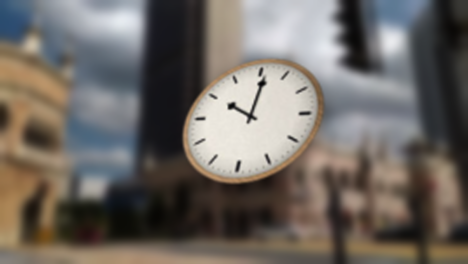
10.01
